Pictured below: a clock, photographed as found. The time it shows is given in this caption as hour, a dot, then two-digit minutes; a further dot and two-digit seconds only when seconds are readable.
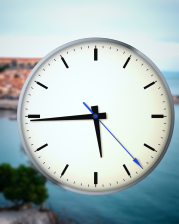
5.44.23
